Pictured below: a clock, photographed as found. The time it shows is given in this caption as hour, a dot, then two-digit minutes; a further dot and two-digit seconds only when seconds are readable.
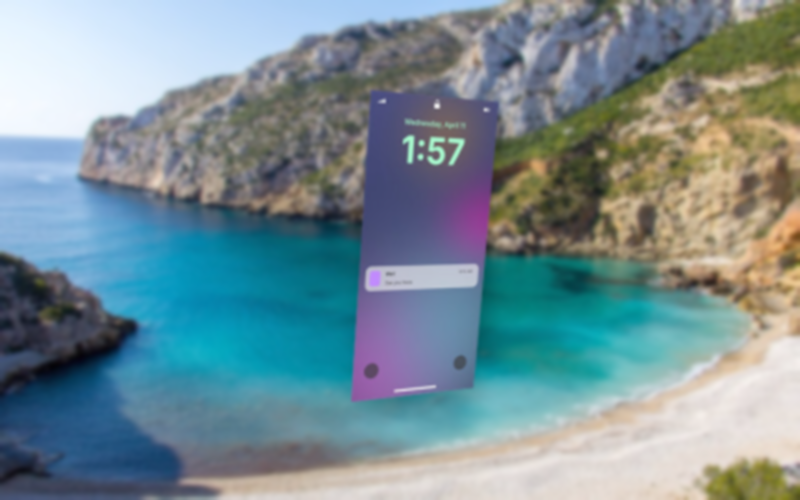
1.57
